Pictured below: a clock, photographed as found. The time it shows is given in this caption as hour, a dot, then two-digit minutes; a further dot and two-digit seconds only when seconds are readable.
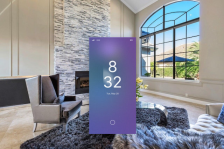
8.32
